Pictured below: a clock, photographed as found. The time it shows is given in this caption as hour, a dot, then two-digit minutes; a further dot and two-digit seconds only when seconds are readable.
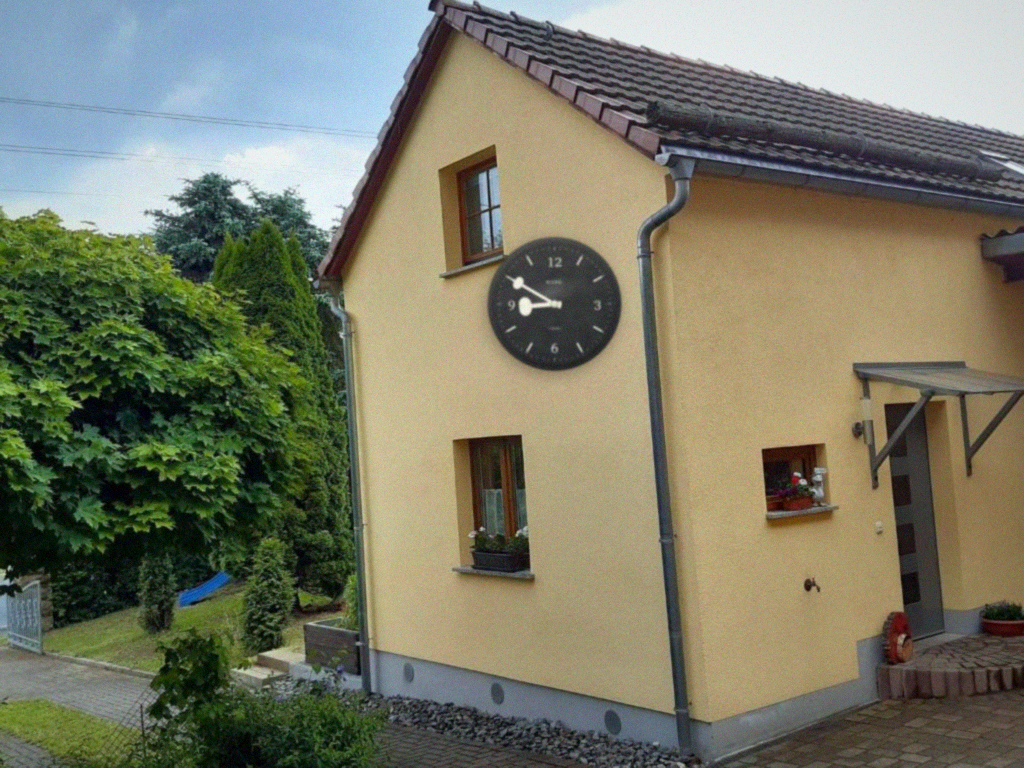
8.50
